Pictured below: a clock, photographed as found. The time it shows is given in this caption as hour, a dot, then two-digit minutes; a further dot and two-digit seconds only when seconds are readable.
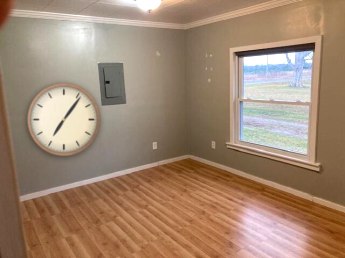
7.06
